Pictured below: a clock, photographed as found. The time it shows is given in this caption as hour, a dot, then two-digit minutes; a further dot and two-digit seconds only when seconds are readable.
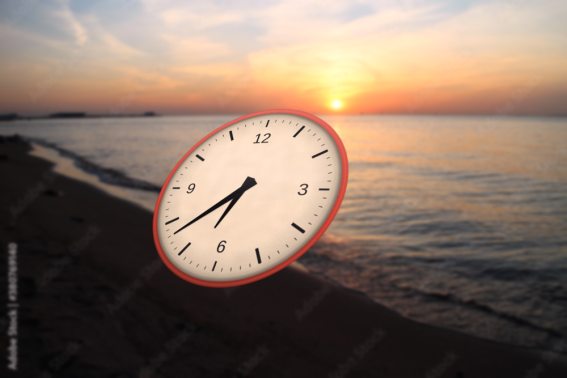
6.38
